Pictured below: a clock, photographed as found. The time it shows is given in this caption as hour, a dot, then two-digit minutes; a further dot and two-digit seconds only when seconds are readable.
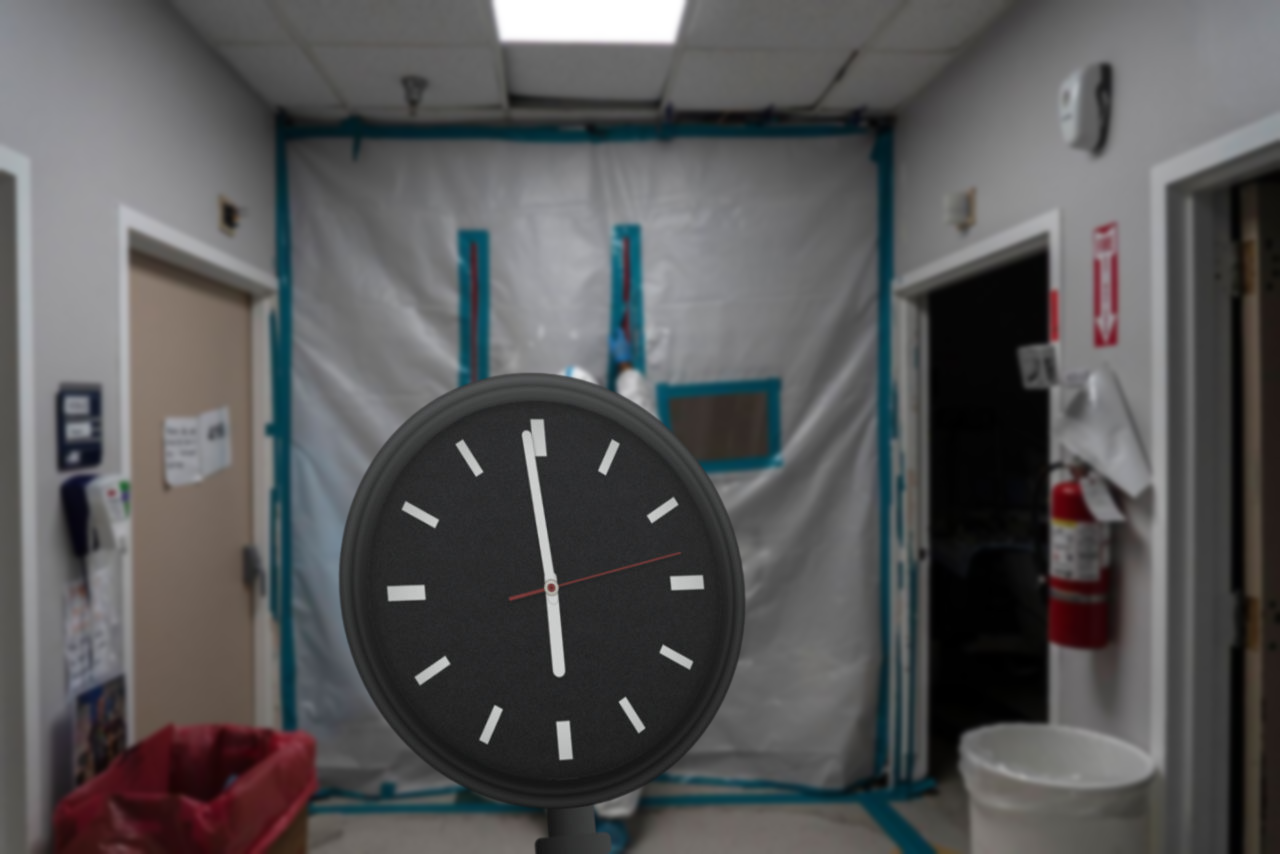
5.59.13
